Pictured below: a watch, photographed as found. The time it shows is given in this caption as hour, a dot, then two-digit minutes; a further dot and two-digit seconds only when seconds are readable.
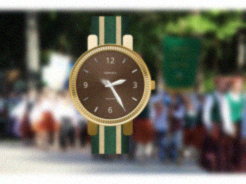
2.25
